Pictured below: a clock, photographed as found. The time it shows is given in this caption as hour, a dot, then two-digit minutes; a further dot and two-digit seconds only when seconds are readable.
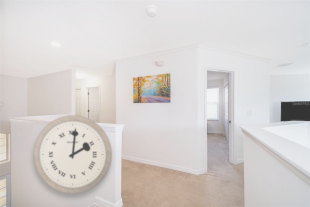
2.01
